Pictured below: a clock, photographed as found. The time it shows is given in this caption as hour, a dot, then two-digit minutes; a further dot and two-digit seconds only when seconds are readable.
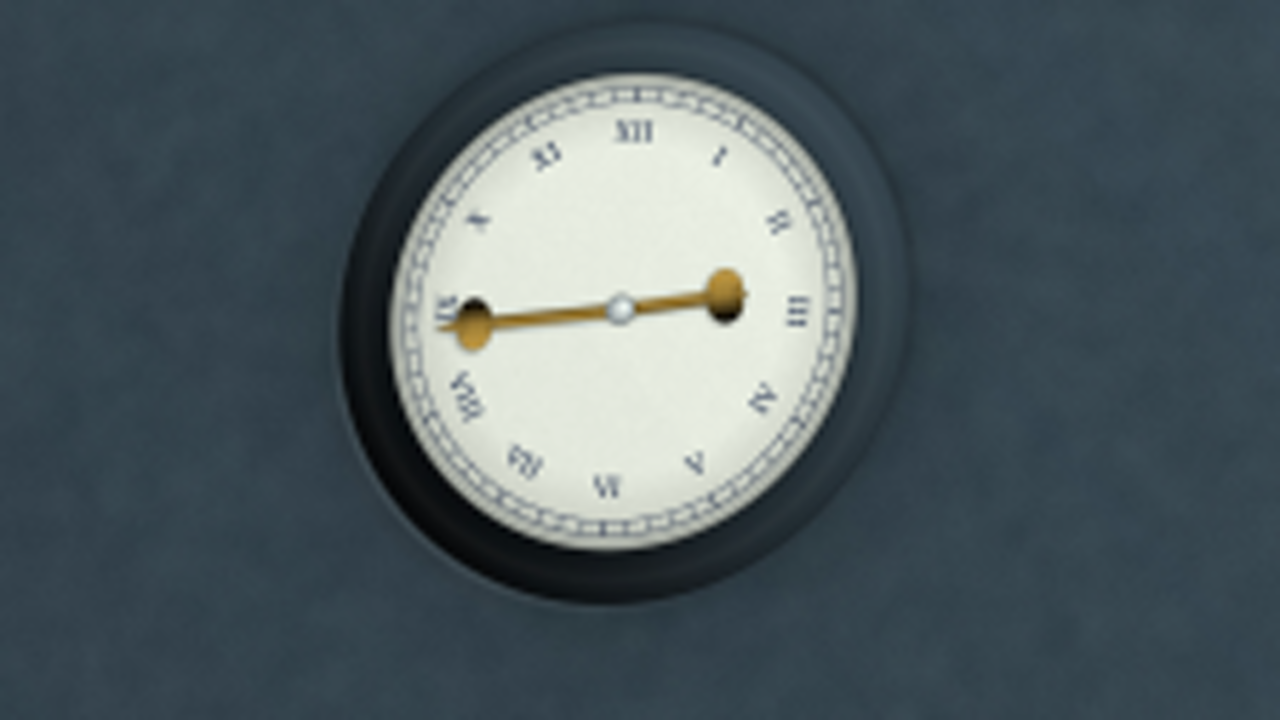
2.44
